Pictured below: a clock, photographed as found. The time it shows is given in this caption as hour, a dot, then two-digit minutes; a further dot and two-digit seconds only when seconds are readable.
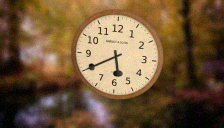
5.40
